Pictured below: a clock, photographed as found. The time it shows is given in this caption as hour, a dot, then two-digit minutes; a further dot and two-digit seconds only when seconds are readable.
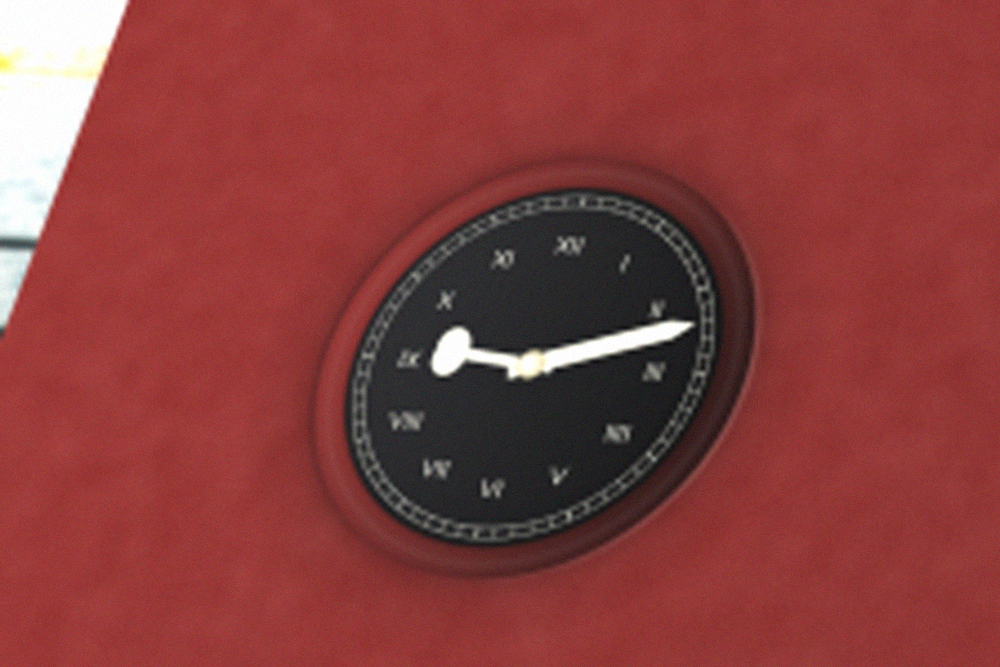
9.12
